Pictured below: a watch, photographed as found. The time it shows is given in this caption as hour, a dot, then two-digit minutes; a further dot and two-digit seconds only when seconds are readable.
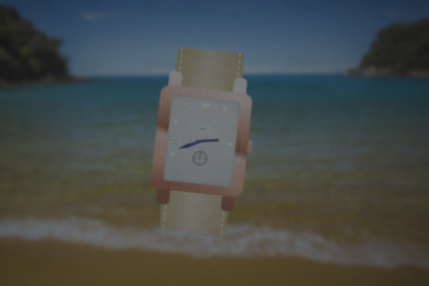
2.41
